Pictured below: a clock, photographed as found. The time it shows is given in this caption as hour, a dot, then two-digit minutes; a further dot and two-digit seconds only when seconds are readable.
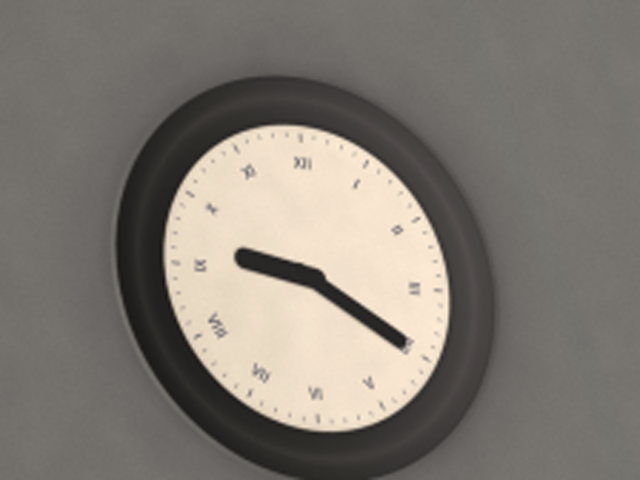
9.20
